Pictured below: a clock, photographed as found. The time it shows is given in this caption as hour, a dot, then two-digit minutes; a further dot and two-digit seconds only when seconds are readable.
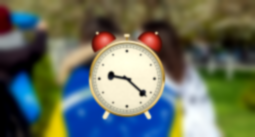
9.22
